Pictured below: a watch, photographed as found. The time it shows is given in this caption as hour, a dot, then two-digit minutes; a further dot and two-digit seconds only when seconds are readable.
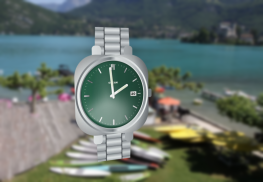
1.59
